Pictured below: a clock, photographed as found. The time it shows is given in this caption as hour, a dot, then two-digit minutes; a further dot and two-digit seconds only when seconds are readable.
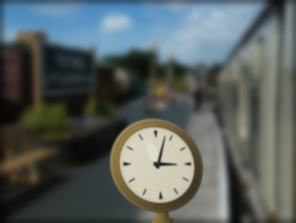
3.03
